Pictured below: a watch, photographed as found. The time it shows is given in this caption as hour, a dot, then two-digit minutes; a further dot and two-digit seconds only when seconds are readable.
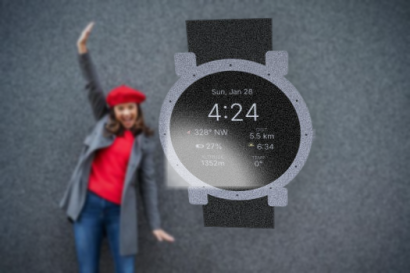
4.24
